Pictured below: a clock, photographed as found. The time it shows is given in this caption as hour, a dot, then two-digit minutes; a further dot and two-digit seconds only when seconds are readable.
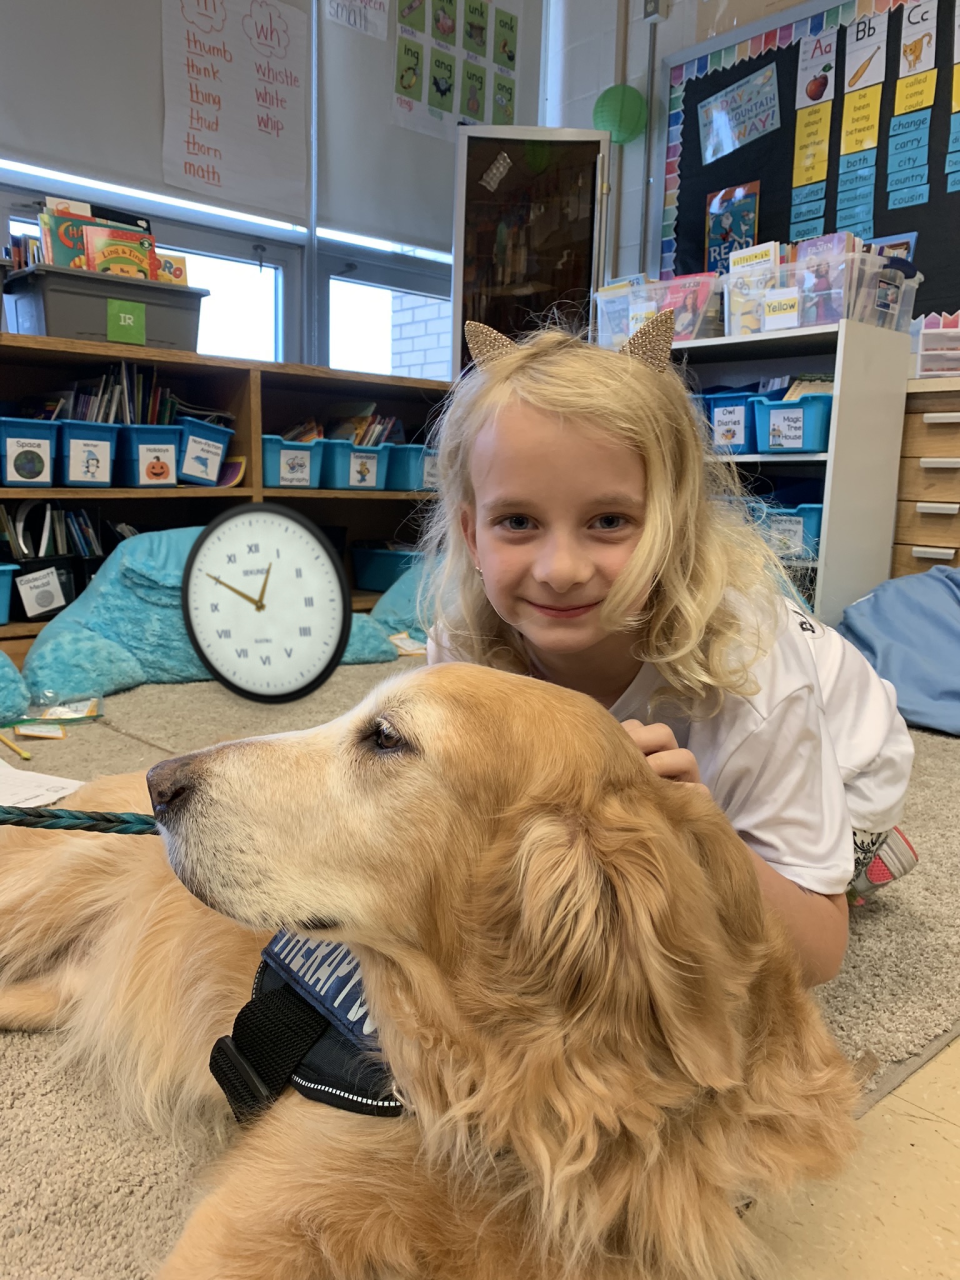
12.50
